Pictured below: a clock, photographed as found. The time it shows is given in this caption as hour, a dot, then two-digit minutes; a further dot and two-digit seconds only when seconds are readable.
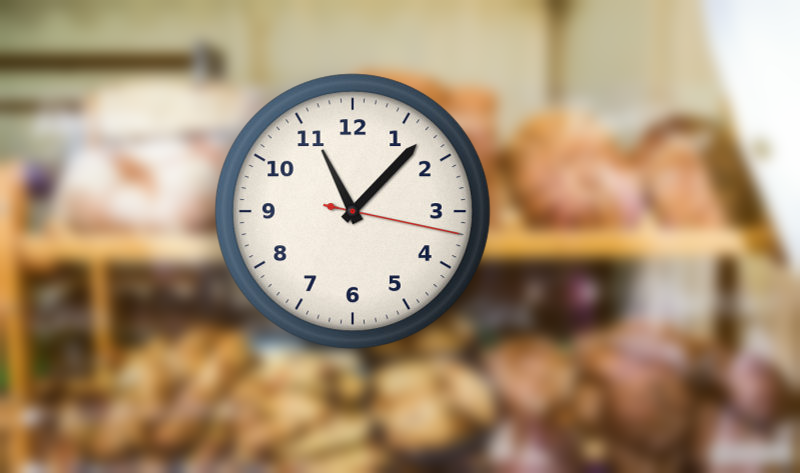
11.07.17
